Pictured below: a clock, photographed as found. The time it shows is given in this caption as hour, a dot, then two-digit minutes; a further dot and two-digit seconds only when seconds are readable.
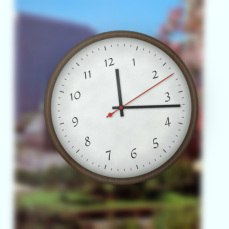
12.17.12
